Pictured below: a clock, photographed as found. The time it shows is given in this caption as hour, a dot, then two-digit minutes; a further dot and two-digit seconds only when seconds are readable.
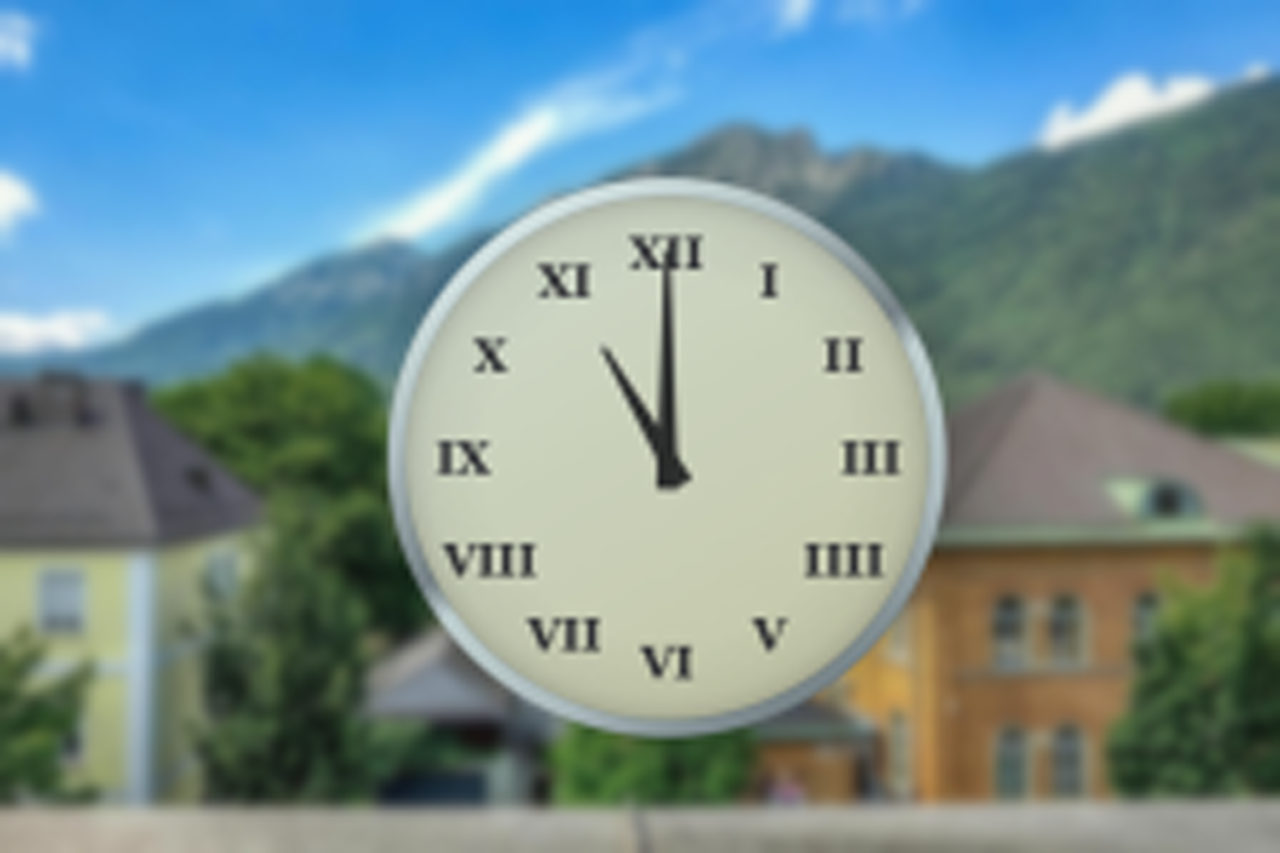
11.00
